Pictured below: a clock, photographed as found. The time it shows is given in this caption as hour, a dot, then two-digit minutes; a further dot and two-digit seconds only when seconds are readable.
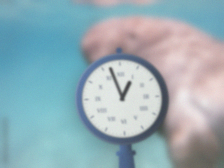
12.57
